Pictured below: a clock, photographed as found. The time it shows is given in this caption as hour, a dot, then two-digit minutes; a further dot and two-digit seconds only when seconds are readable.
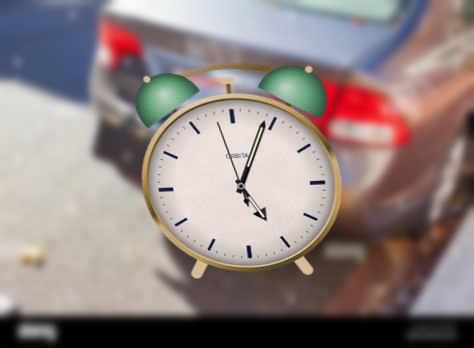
5.03.58
